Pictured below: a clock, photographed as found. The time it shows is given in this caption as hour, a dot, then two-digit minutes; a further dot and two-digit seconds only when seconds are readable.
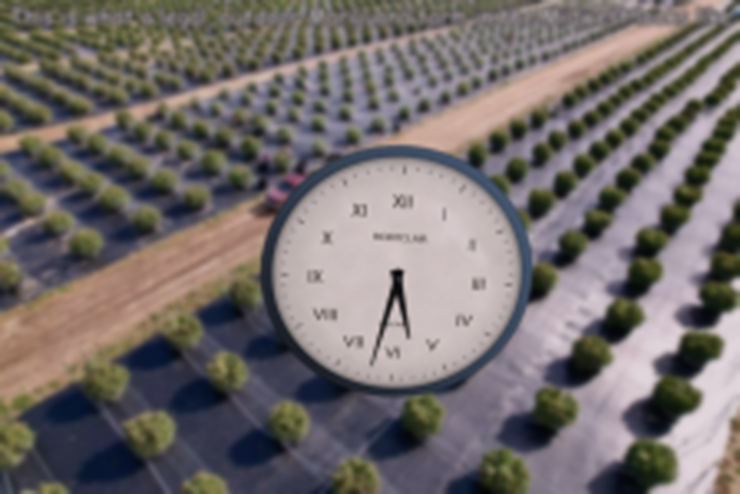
5.32
